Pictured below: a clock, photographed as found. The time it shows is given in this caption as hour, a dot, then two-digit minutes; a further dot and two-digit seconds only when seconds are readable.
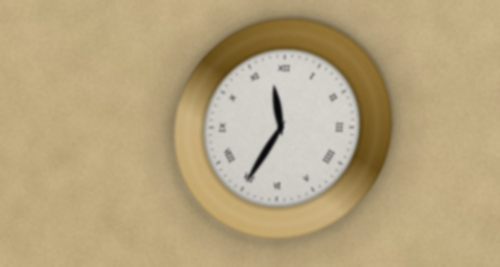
11.35
